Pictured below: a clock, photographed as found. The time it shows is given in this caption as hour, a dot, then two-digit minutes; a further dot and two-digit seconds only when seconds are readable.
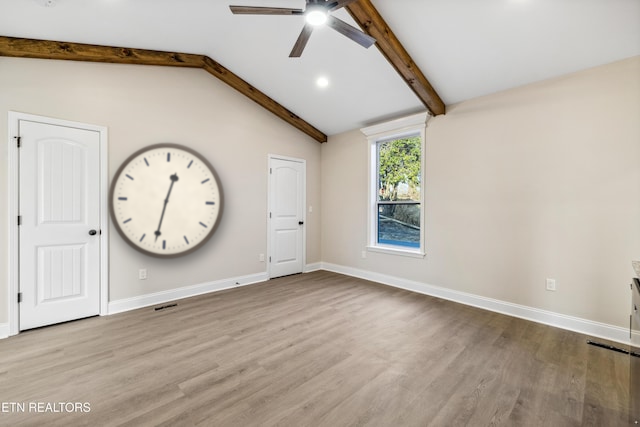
12.32
